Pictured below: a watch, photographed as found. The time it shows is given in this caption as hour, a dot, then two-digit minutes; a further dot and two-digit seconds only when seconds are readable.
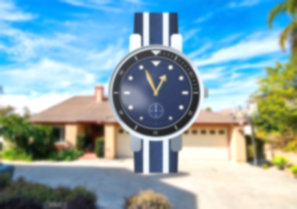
12.56
